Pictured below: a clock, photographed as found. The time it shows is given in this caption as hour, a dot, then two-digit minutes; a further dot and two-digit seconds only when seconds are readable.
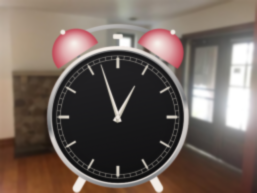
12.57
